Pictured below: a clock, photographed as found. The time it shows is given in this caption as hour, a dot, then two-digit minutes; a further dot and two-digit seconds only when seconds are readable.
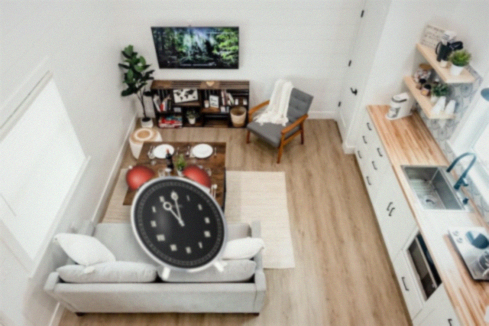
11.00
